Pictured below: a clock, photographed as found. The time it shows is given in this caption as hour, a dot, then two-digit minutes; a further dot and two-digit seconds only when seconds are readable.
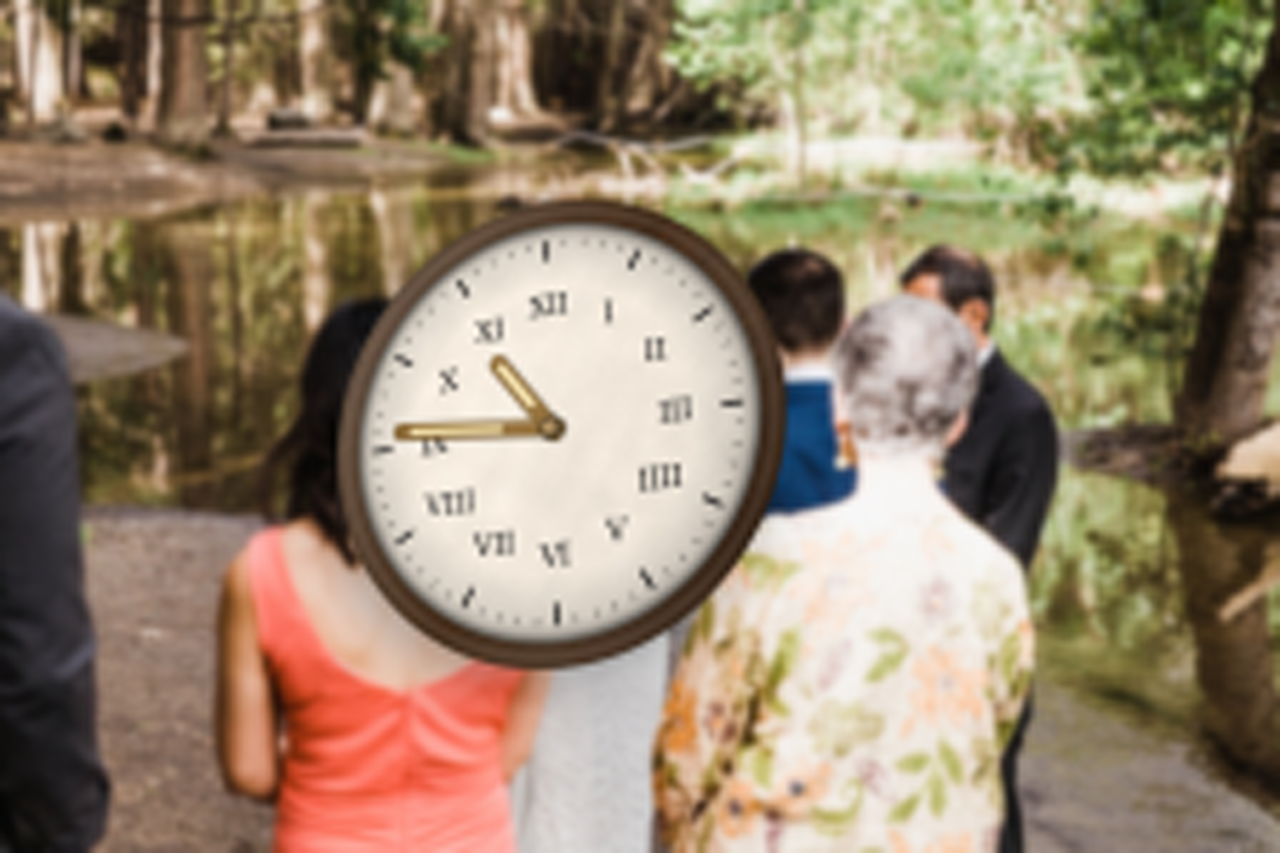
10.46
